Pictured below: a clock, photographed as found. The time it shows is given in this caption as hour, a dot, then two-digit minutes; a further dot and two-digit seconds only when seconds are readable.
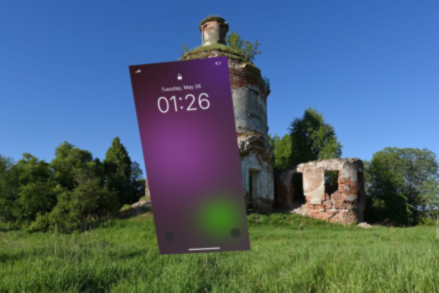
1.26
